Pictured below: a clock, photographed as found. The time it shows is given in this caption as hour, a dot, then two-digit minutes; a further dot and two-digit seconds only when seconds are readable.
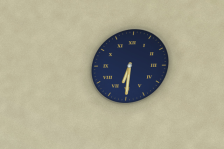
6.30
